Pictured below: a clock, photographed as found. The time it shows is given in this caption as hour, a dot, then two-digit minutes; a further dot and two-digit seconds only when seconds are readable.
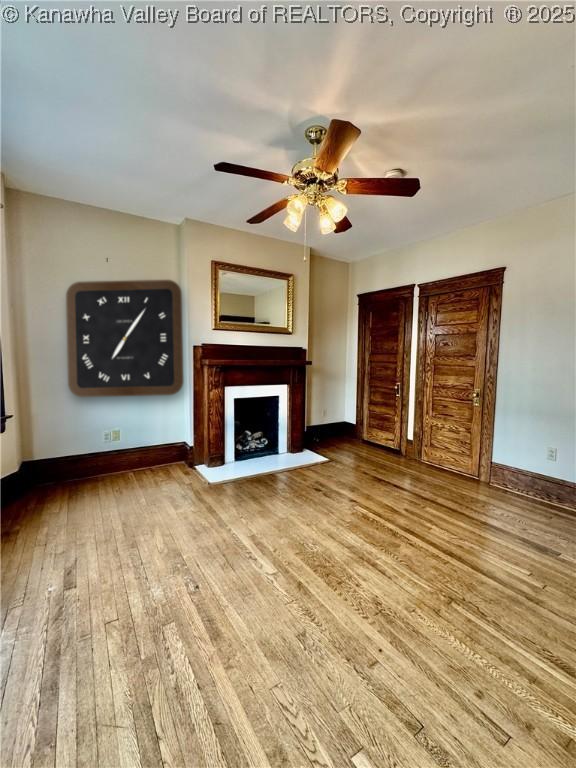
7.06
